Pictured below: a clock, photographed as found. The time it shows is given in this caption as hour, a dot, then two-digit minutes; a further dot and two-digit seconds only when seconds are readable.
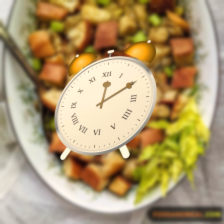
12.10
